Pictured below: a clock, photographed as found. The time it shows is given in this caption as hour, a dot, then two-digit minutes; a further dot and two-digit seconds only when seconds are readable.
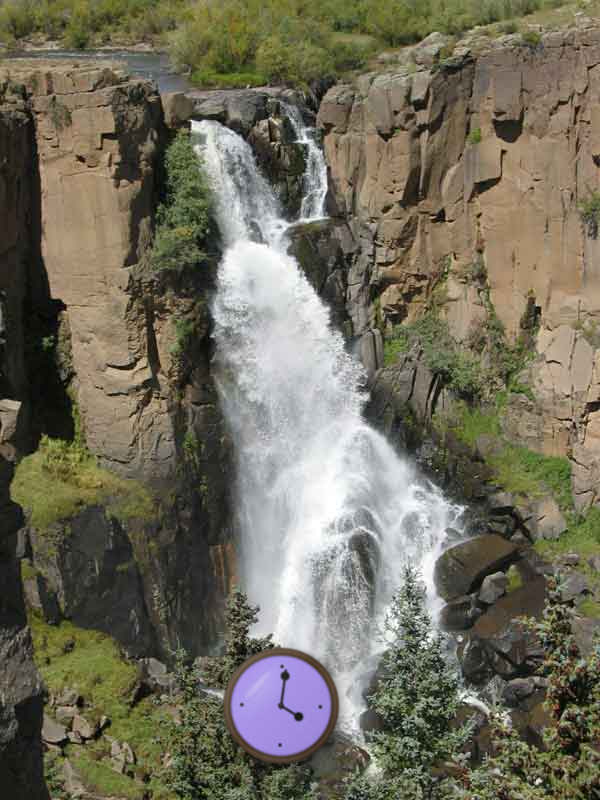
4.01
